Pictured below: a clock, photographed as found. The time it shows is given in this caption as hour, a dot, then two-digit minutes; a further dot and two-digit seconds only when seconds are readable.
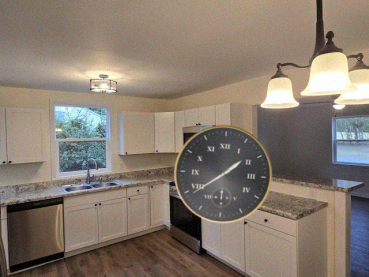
1.39
